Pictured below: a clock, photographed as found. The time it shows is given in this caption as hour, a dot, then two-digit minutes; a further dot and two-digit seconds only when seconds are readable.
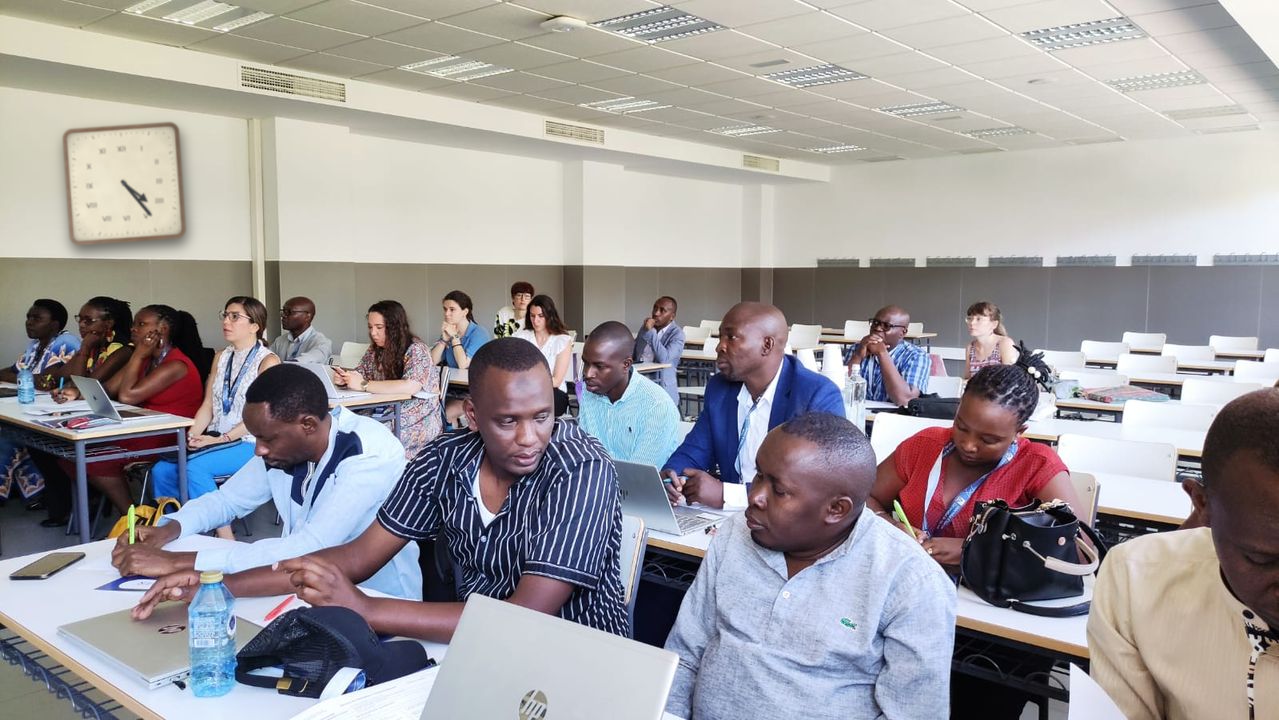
4.24
